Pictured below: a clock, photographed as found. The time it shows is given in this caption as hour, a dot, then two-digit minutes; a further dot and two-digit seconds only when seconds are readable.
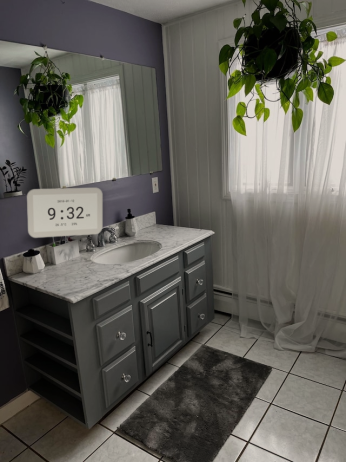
9.32
